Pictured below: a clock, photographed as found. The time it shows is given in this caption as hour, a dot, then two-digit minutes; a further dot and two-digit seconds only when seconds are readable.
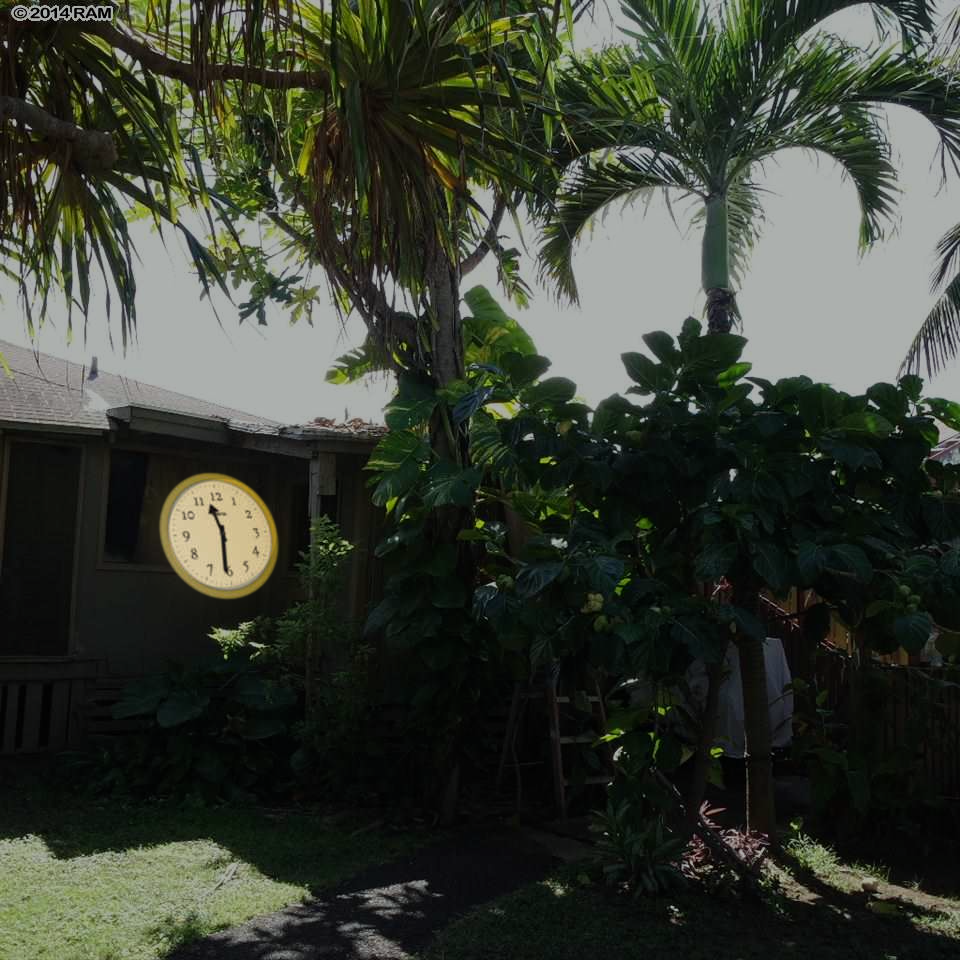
11.31
